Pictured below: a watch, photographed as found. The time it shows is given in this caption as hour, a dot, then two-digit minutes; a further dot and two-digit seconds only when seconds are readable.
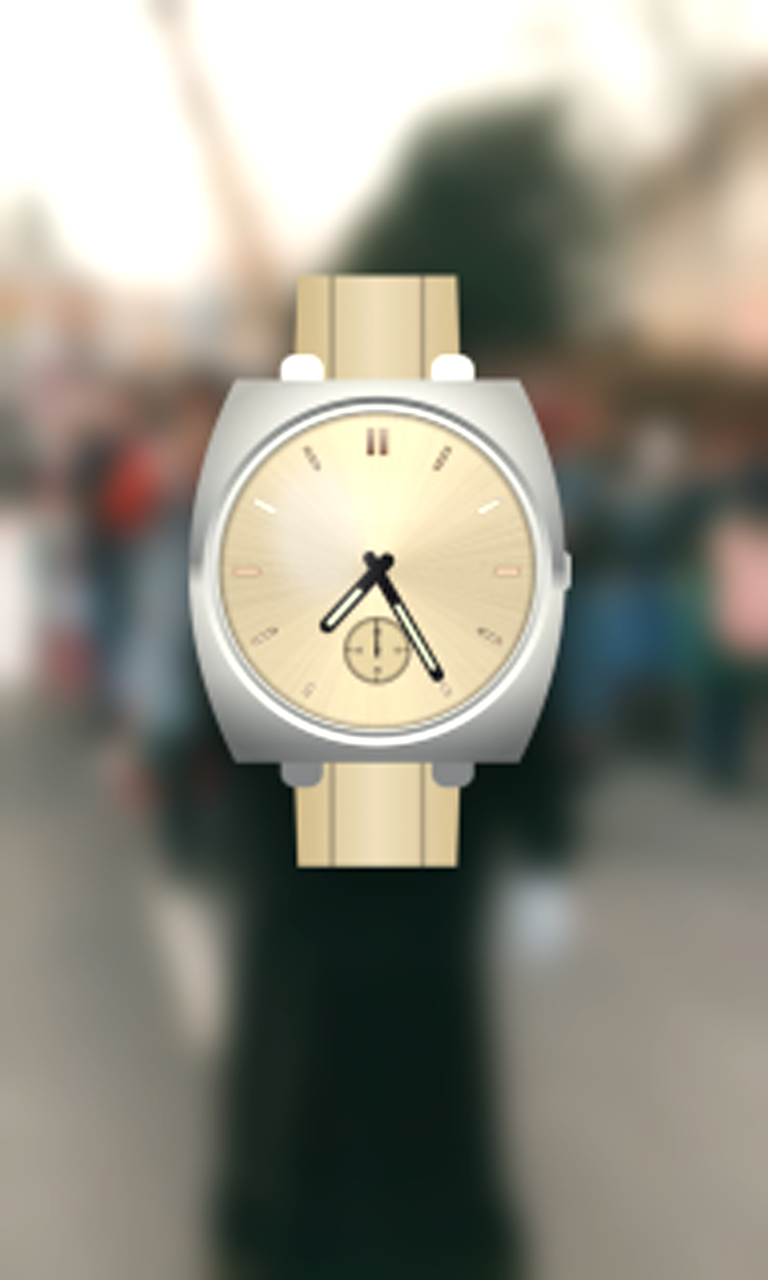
7.25
